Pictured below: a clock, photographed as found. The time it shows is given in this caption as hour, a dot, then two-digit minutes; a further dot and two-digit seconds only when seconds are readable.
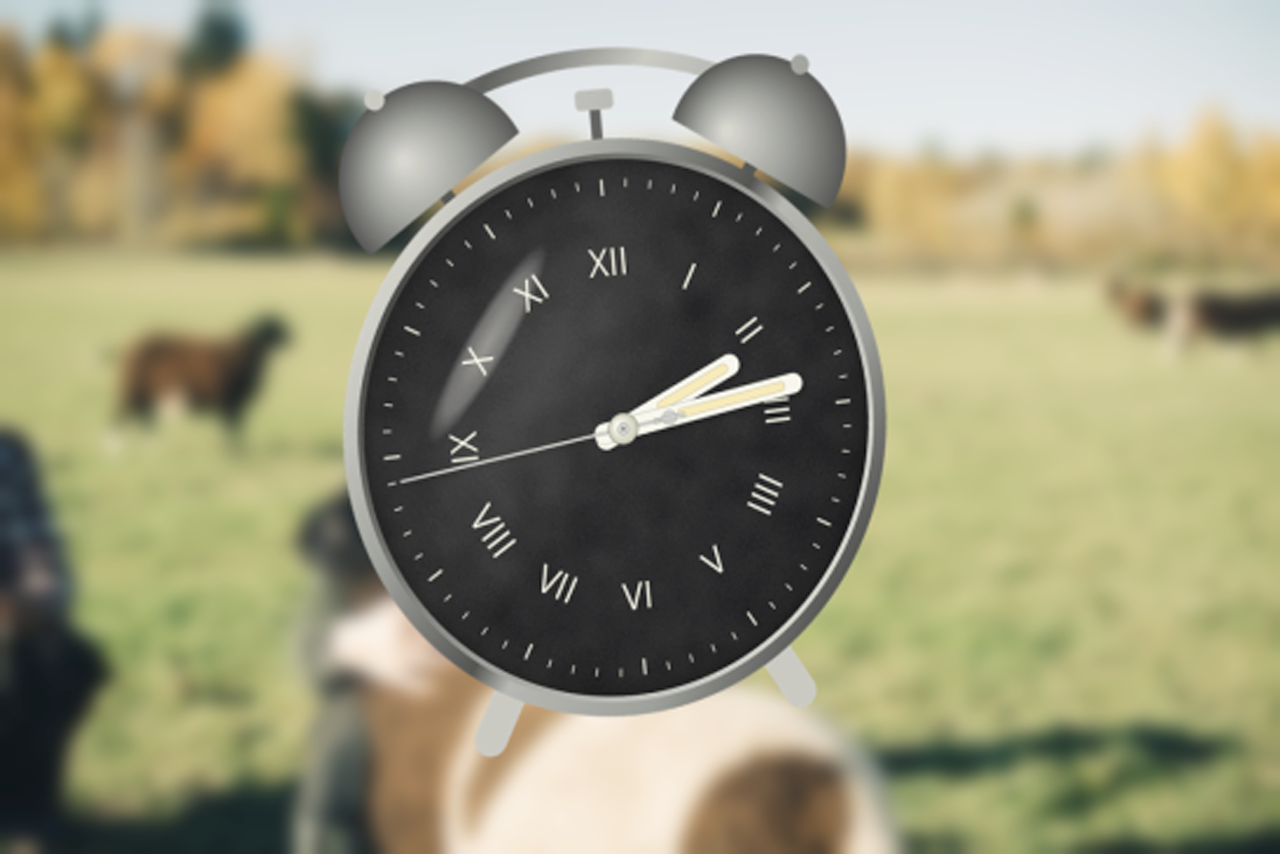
2.13.44
